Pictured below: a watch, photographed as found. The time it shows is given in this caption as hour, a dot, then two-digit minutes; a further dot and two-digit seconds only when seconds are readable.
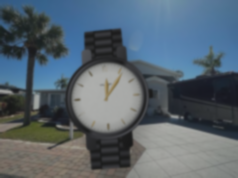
12.06
